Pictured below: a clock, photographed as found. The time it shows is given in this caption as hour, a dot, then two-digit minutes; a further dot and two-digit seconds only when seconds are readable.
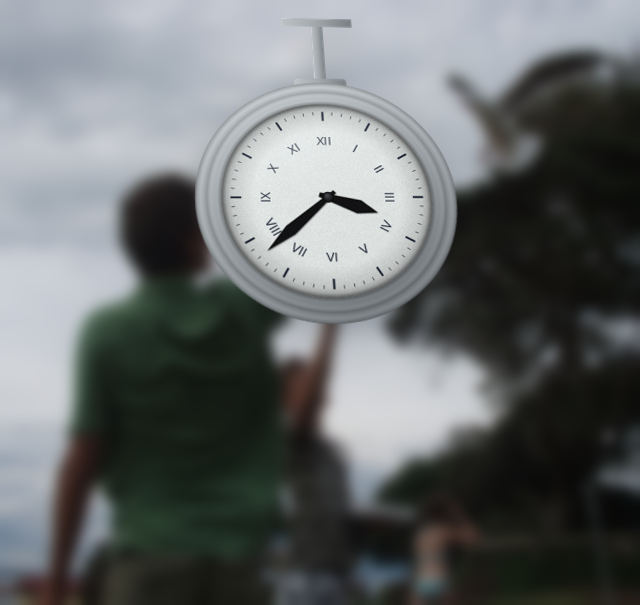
3.38
